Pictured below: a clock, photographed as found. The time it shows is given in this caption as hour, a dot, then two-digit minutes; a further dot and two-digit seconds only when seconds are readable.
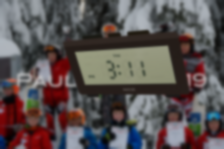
3.11
